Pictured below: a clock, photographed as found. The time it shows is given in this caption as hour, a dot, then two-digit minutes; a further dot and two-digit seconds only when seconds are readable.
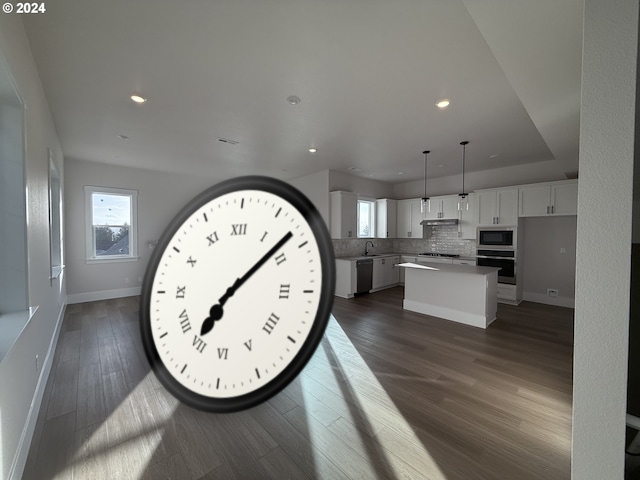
7.08
